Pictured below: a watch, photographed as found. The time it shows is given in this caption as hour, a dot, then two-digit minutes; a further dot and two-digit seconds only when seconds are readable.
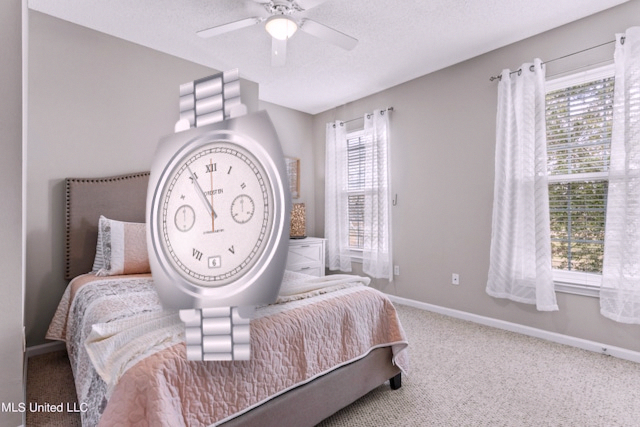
10.55
